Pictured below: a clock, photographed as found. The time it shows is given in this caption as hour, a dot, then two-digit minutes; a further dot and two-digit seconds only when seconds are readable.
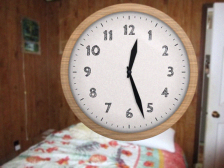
12.27
